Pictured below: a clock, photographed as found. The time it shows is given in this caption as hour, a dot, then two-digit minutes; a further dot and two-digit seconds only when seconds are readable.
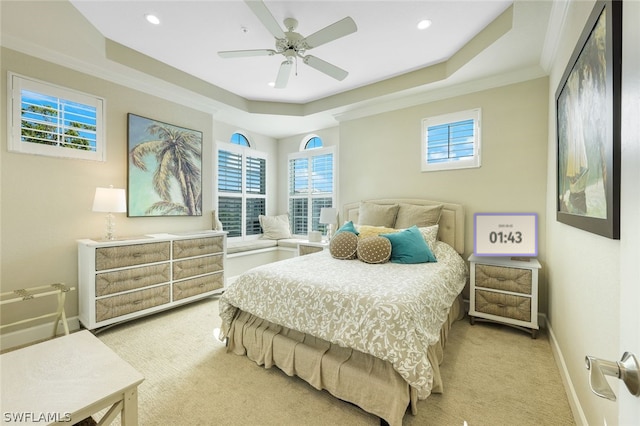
1.43
